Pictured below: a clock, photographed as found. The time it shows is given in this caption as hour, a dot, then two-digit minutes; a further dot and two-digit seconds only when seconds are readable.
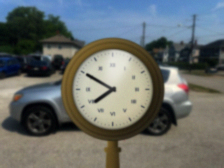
7.50
